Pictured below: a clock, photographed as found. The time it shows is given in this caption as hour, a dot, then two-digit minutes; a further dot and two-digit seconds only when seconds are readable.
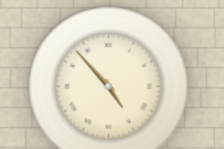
4.53
